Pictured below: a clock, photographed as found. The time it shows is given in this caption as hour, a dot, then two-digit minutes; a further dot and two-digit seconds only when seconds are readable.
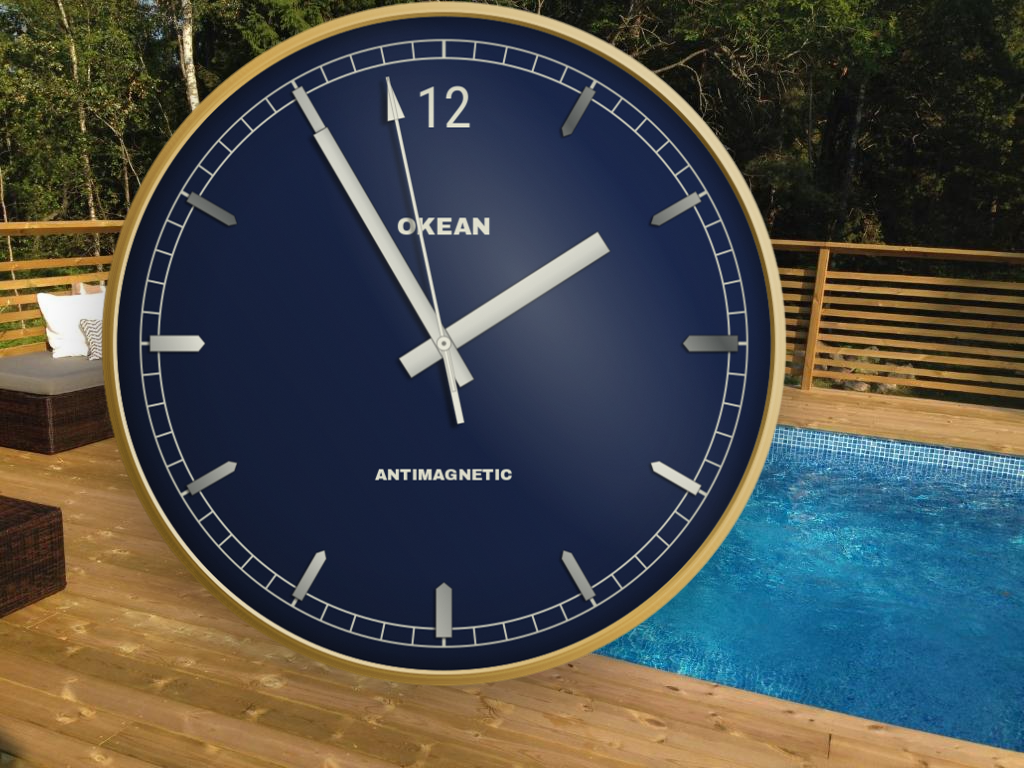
1.54.58
